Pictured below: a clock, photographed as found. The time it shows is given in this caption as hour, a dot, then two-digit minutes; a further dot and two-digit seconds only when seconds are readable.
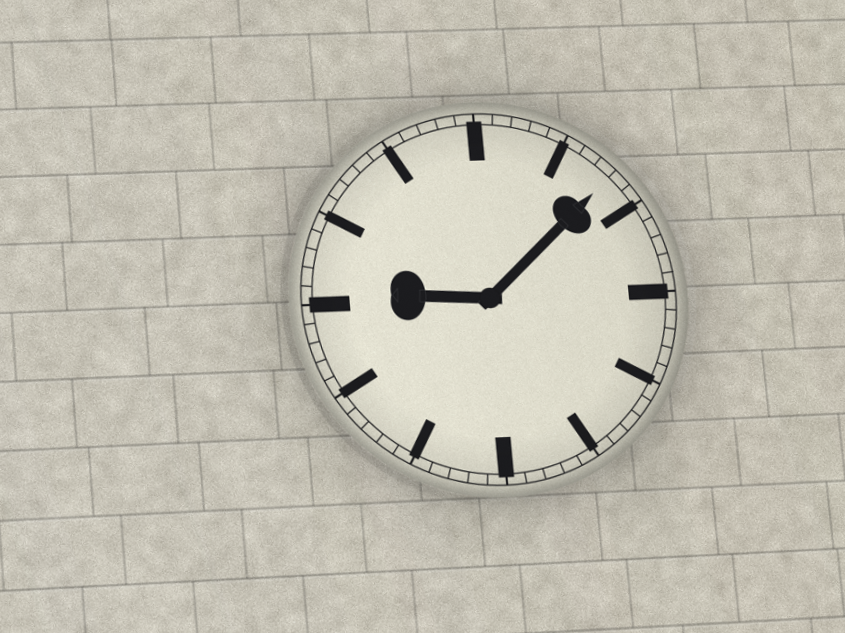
9.08
